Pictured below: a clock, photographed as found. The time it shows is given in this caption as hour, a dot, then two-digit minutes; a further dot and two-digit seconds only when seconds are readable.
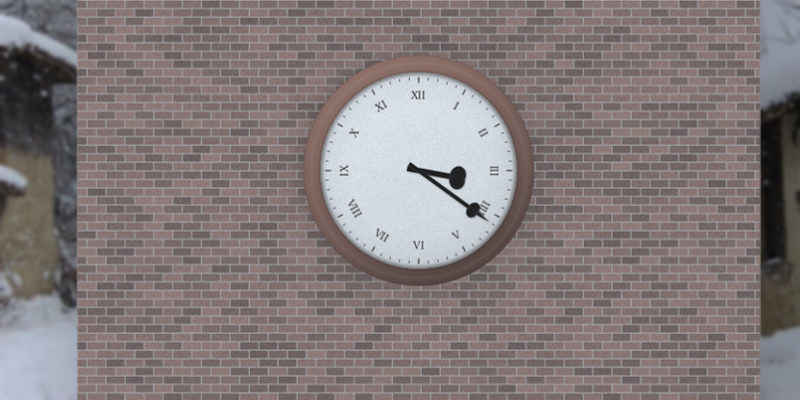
3.21
